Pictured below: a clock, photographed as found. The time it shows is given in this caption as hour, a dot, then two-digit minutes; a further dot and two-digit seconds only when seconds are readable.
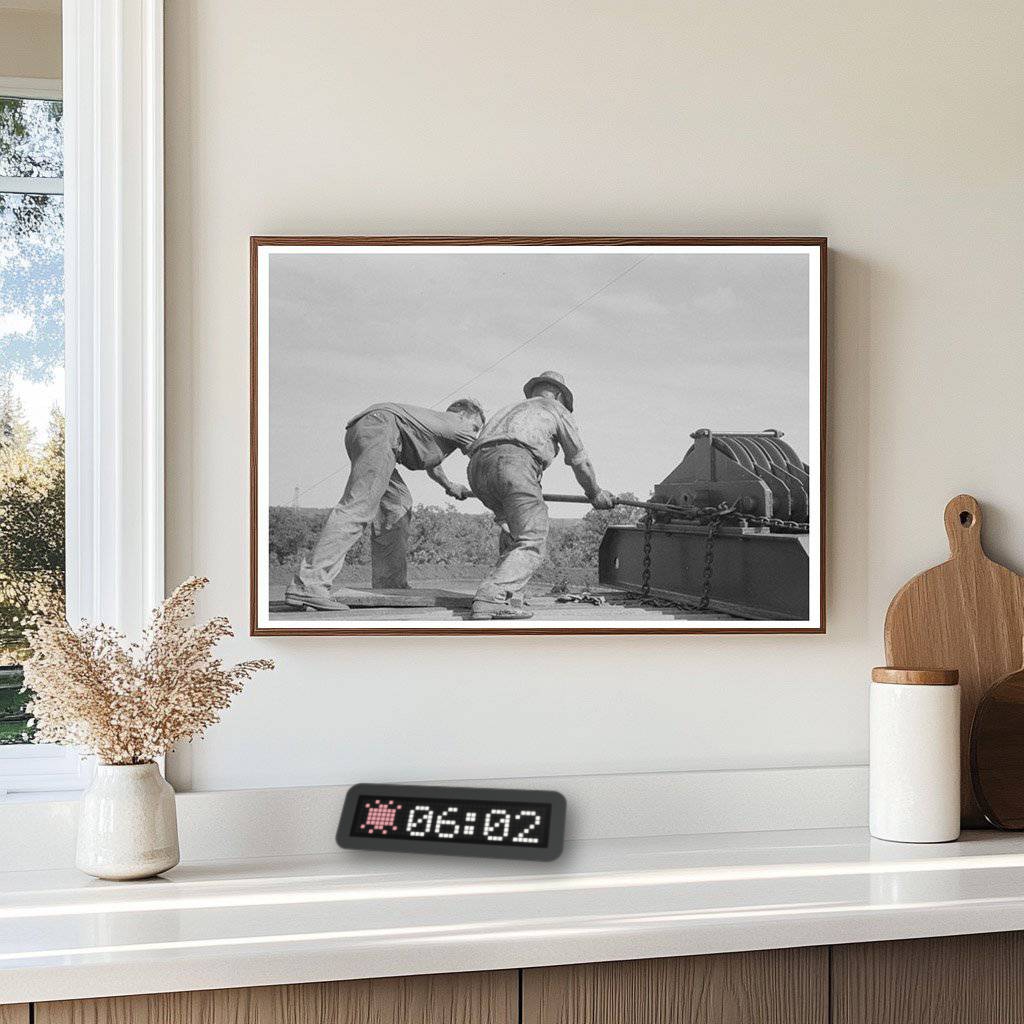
6.02
